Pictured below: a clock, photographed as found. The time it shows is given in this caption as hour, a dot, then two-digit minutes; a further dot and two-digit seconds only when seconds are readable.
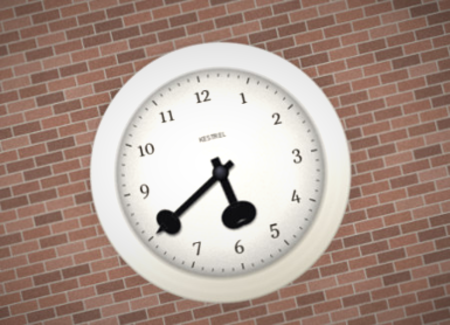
5.40
